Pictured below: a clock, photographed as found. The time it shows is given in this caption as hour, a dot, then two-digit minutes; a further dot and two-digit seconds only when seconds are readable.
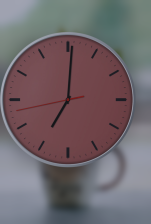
7.00.43
